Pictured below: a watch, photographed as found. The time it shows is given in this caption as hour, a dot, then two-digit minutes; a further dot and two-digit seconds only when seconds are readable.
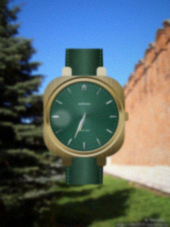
6.34
